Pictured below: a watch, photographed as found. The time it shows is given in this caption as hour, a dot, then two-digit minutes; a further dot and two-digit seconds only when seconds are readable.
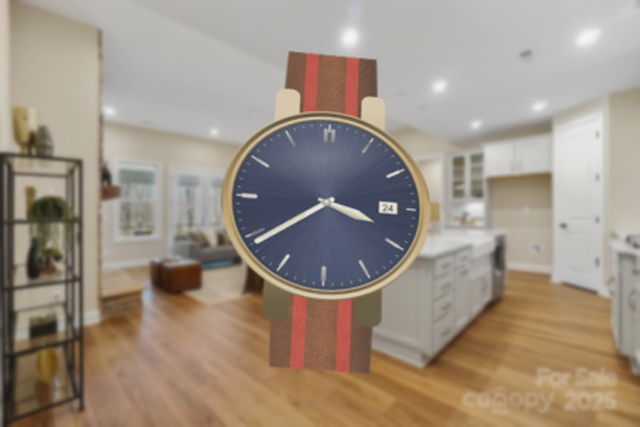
3.39
